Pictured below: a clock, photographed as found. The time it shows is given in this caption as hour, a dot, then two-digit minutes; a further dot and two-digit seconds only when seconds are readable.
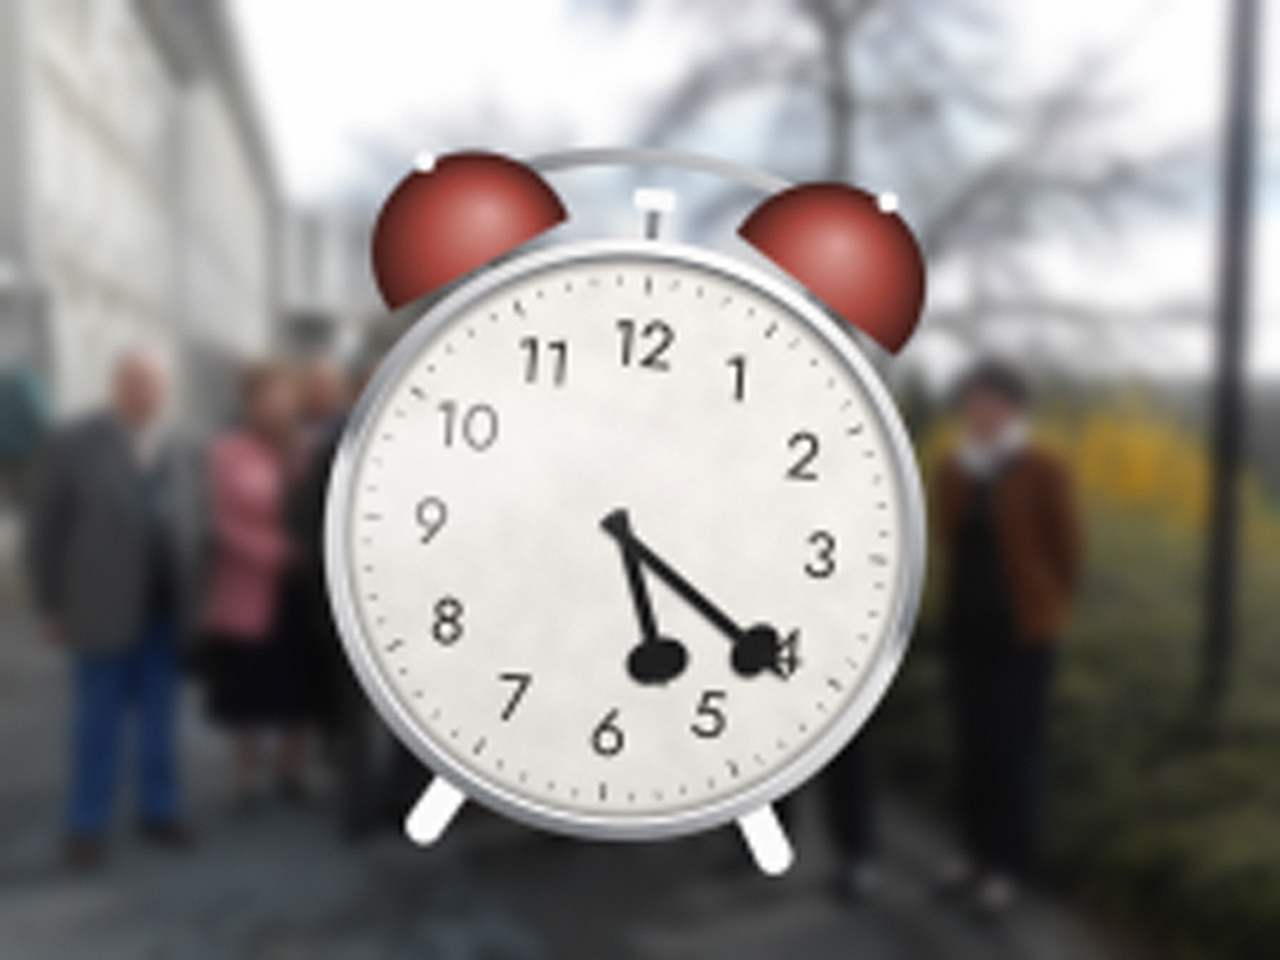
5.21
